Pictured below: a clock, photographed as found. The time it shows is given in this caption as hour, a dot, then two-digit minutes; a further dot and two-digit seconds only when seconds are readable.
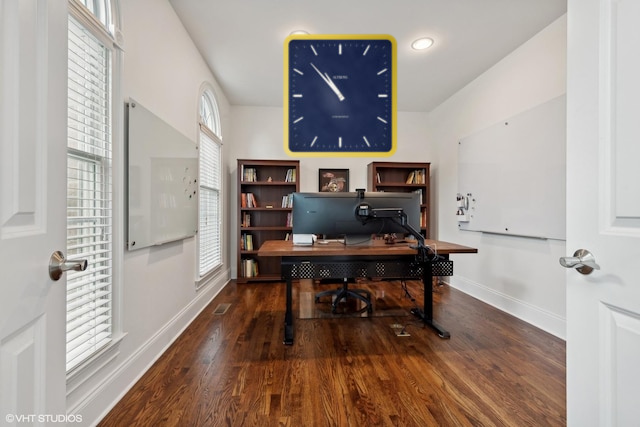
10.53
